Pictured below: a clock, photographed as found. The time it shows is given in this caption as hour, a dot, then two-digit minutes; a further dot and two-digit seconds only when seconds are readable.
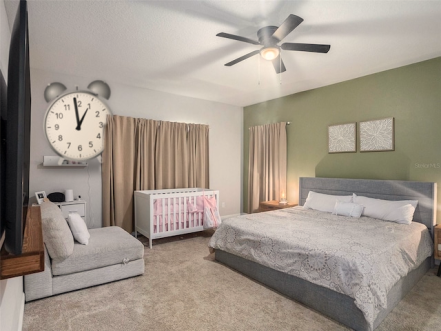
12.59
